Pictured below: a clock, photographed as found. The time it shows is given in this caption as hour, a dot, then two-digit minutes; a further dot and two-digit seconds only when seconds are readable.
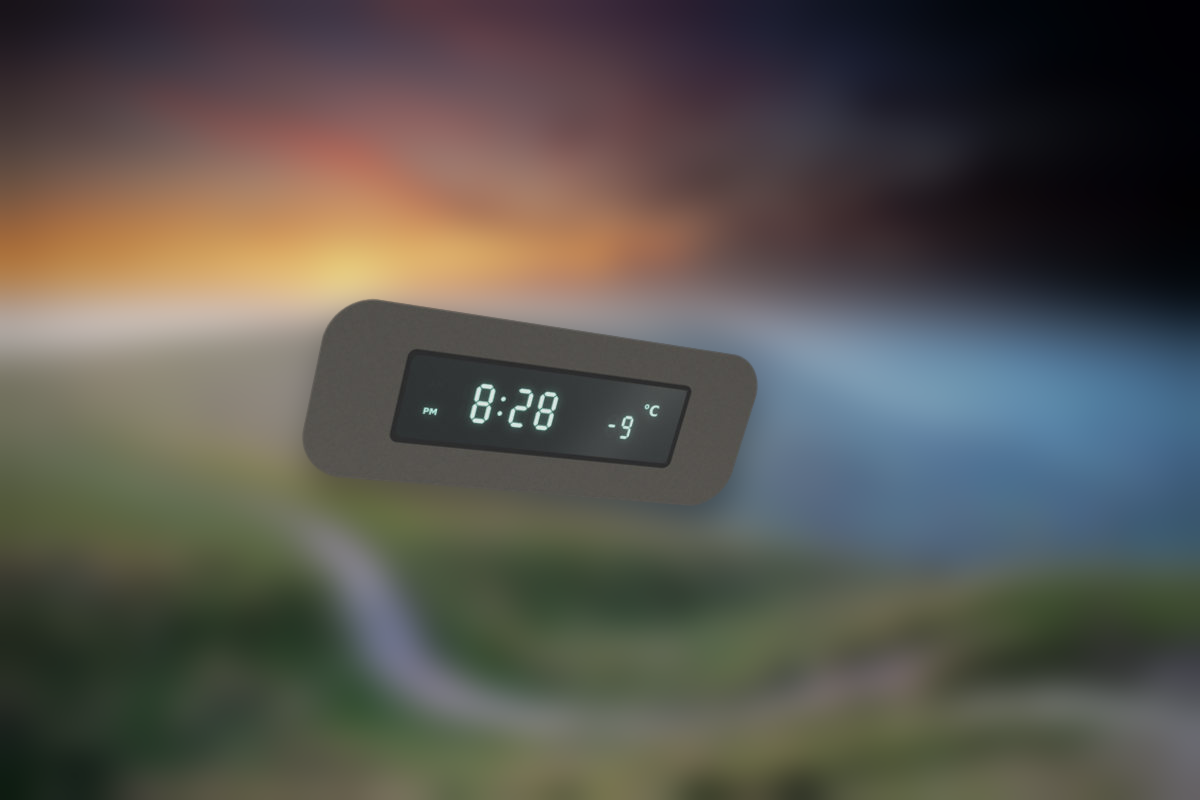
8.28
